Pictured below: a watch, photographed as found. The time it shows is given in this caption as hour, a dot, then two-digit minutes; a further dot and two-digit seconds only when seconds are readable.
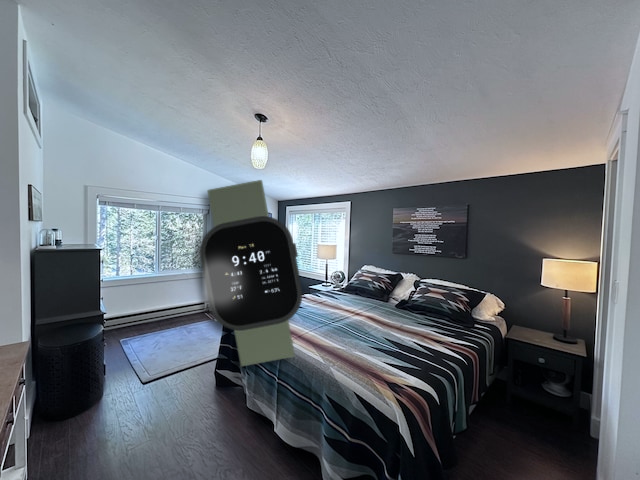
9.40
